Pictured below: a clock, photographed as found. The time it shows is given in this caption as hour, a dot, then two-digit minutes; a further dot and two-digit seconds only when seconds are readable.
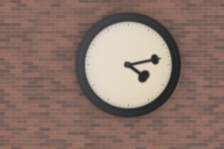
4.13
